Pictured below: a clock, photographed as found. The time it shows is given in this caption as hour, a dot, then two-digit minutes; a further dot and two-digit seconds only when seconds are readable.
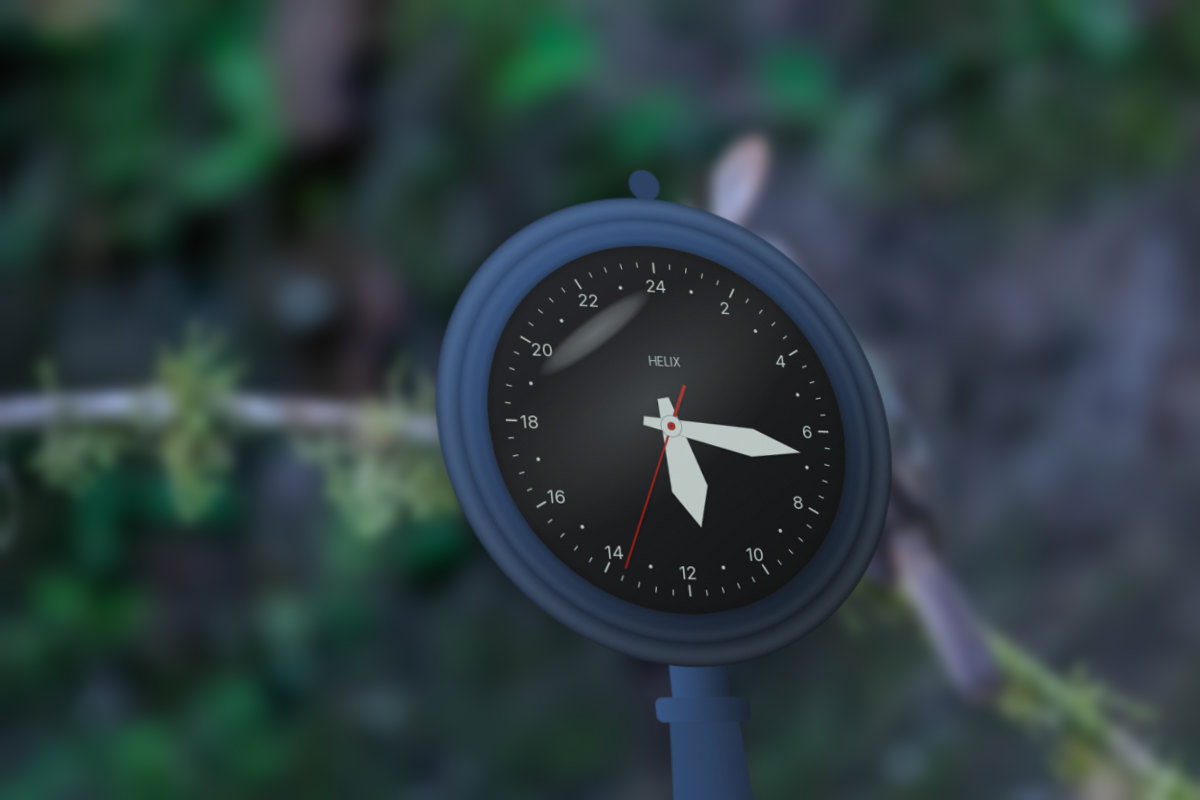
11.16.34
